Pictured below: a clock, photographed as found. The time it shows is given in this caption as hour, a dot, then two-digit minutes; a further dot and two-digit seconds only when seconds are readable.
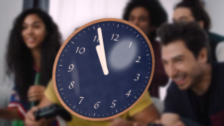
10.56
